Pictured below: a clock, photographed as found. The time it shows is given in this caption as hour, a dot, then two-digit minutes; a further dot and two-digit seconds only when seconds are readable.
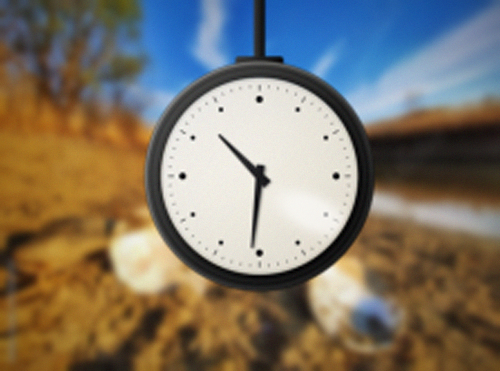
10.31
